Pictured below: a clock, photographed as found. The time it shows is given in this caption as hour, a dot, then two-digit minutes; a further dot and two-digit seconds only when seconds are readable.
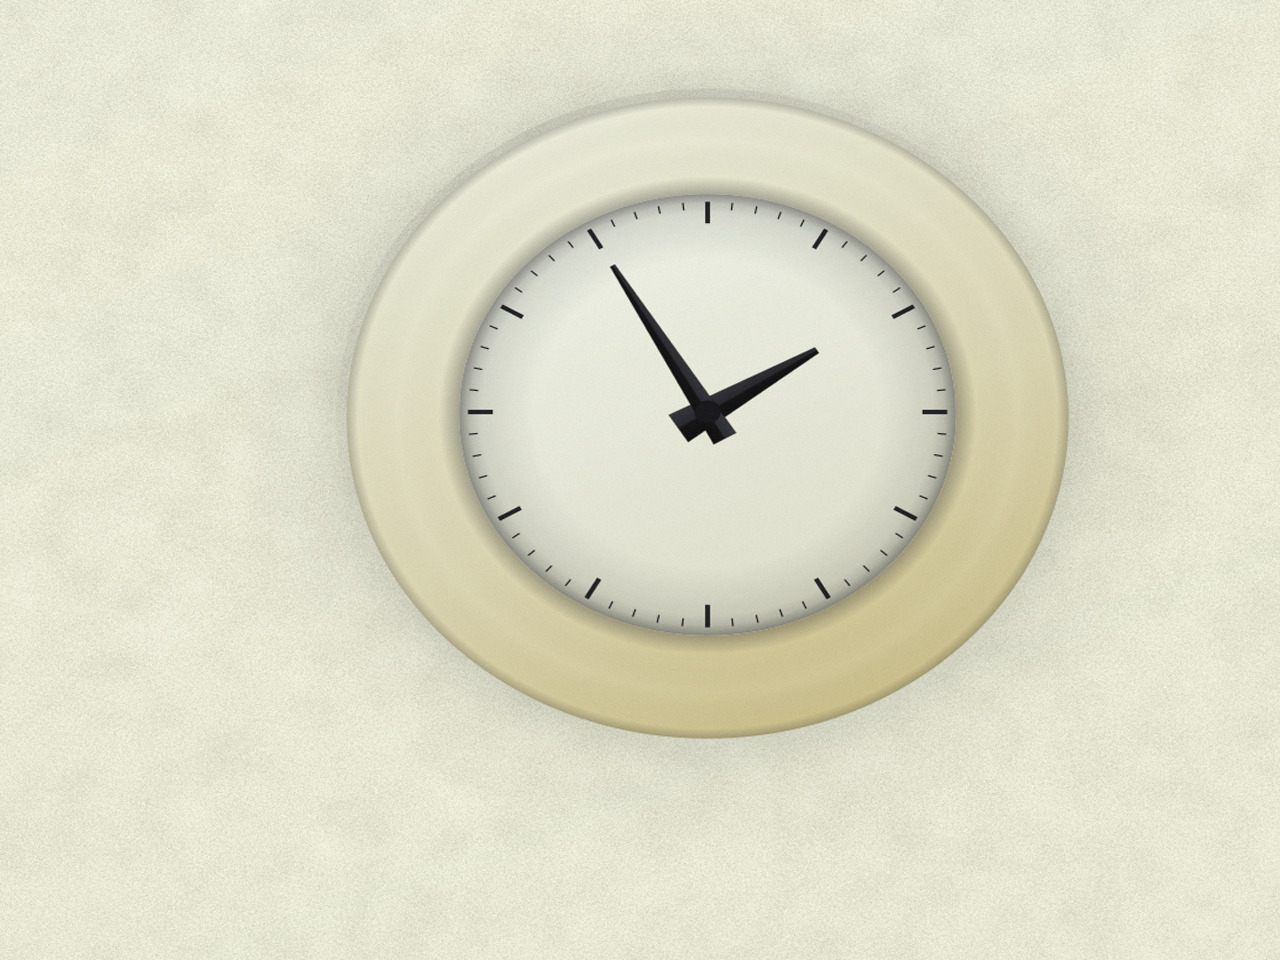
1.55
